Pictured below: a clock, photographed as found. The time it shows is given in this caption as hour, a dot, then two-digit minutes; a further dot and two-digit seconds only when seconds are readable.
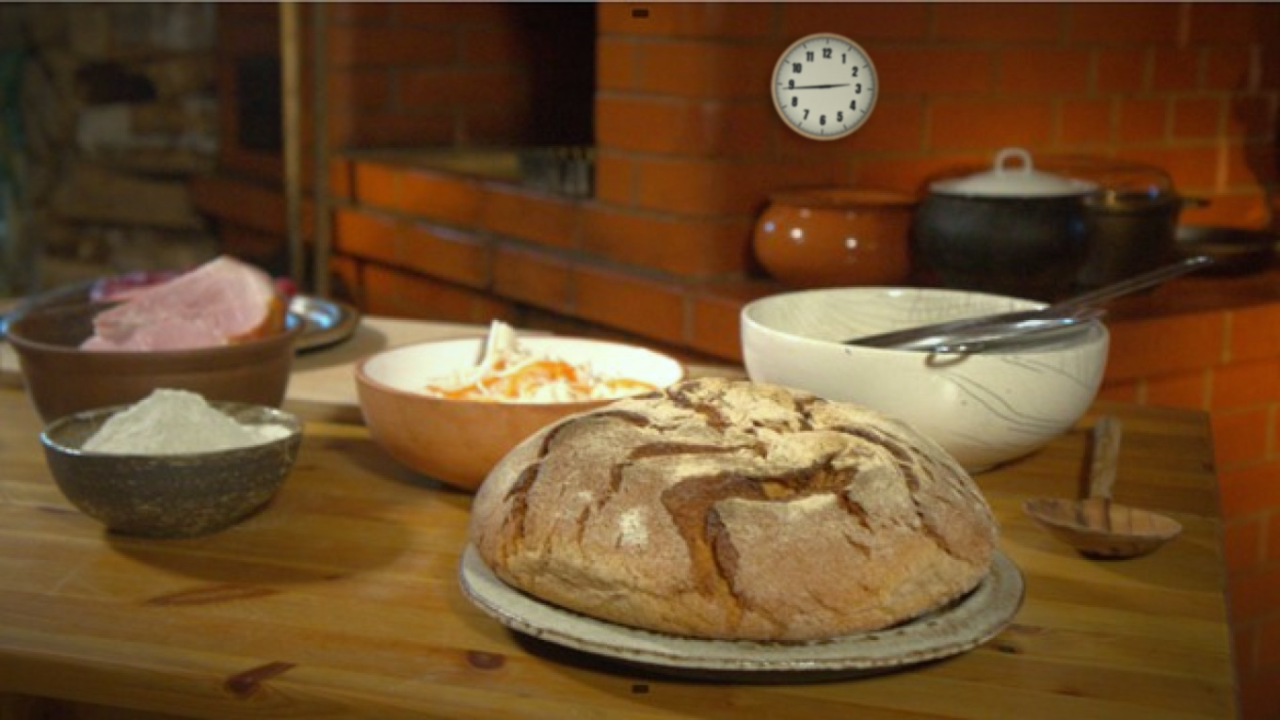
2.44
